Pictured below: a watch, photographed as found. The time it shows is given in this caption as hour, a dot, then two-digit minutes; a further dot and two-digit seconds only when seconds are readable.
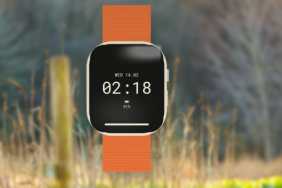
2.18
